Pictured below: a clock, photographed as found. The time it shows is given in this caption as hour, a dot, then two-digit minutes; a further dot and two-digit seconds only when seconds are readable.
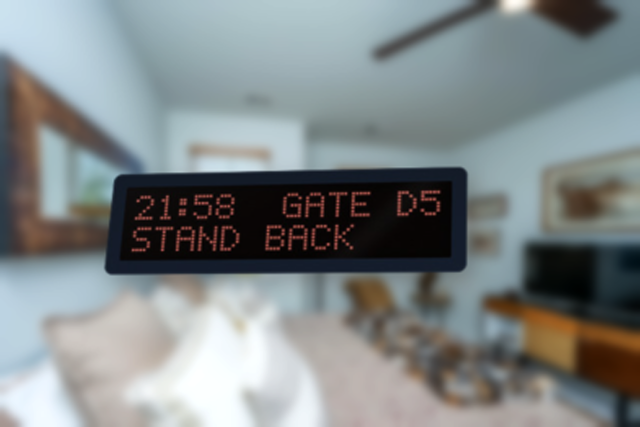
21.58
